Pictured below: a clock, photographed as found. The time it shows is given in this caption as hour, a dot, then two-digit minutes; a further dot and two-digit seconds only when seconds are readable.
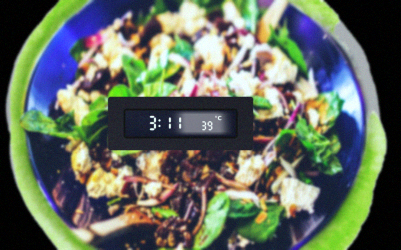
3.11
